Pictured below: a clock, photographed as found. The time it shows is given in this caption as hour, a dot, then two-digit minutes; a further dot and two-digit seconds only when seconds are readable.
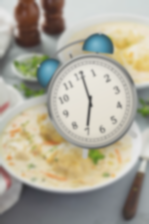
7.01
